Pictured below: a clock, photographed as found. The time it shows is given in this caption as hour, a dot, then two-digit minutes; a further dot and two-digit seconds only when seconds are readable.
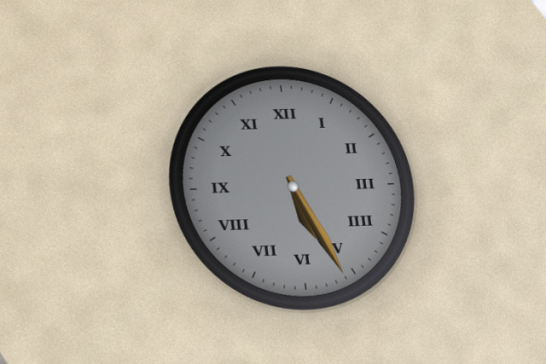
5.26
